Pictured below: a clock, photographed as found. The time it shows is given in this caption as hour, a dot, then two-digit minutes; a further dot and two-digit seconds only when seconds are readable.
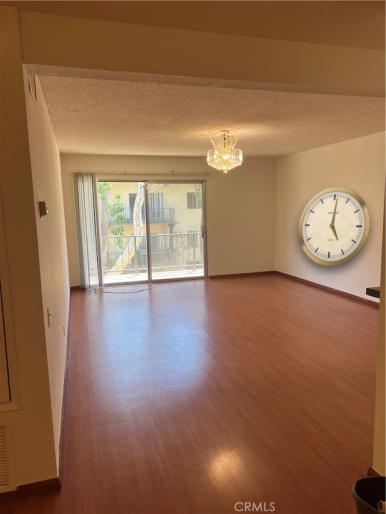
5.01
